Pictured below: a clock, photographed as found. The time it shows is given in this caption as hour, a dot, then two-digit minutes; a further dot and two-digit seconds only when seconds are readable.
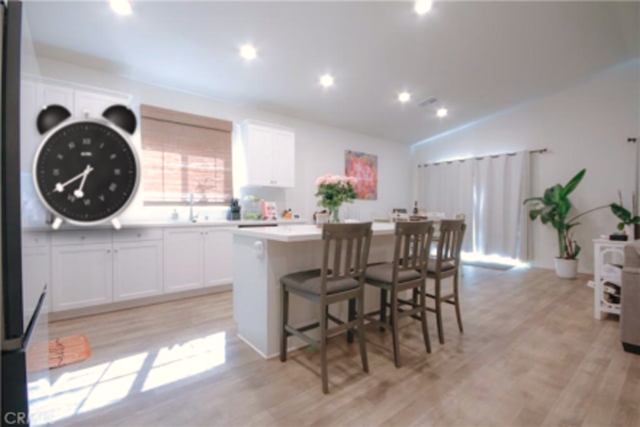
6.40
